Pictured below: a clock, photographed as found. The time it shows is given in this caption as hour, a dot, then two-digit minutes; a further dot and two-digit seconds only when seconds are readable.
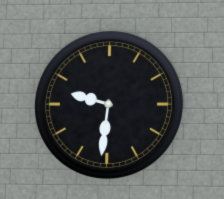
9.31
